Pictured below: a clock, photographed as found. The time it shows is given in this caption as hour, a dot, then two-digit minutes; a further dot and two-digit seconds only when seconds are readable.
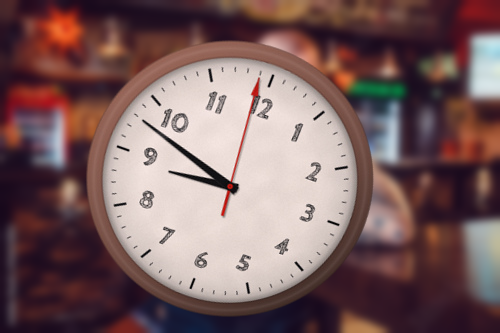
8.47.59
